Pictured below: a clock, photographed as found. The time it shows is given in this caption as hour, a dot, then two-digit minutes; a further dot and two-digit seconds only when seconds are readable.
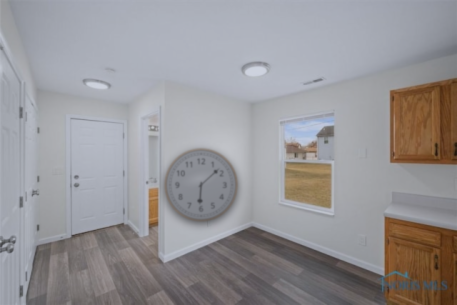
6.08
